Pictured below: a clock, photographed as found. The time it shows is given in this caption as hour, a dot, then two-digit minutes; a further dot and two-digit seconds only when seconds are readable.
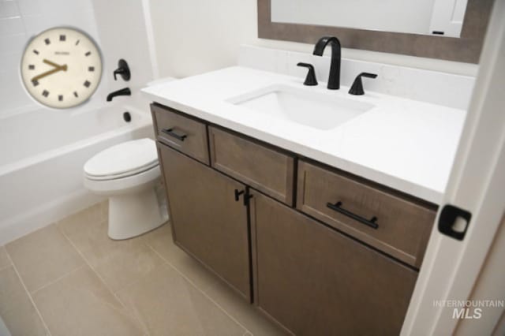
9.41
